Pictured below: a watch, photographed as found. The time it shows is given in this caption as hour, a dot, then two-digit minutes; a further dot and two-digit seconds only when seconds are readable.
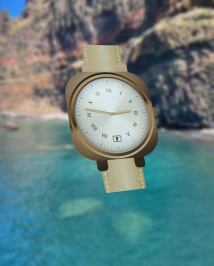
2.47
